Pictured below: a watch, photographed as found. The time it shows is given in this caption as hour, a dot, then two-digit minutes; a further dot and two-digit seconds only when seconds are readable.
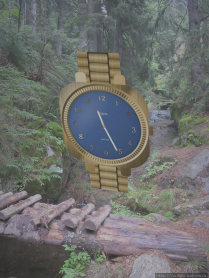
11.26
